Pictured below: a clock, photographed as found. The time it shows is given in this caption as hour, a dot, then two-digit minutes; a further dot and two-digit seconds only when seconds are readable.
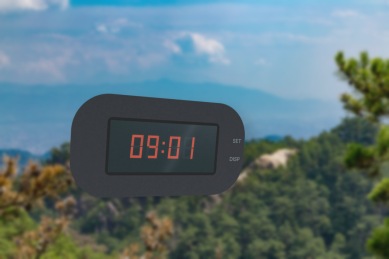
9.01
